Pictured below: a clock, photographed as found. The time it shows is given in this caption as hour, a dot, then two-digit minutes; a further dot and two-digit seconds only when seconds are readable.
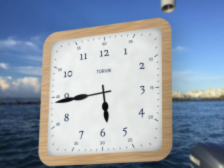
5.44
